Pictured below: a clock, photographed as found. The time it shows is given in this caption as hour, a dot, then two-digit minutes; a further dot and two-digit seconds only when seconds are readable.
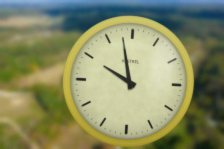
9.58
